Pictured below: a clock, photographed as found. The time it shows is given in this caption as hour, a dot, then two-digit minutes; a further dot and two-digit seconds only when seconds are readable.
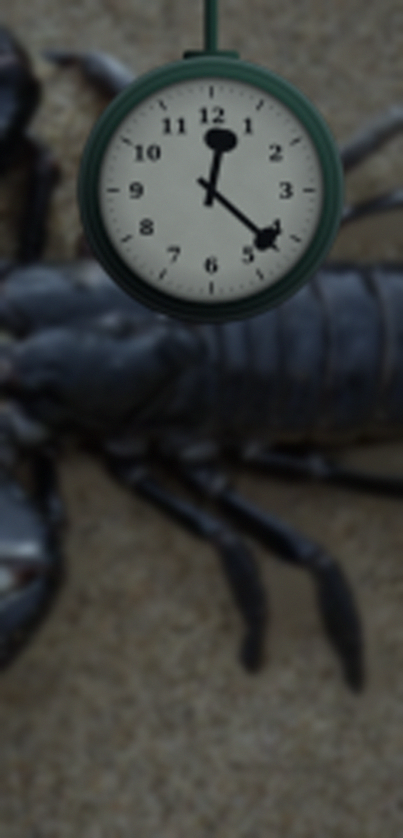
12.22
